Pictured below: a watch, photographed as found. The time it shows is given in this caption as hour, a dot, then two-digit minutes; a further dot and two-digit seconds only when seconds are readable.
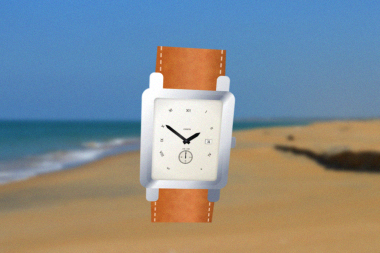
1.51
